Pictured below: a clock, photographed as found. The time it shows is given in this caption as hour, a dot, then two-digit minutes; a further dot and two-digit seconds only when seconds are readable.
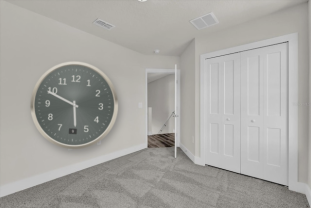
5.49
